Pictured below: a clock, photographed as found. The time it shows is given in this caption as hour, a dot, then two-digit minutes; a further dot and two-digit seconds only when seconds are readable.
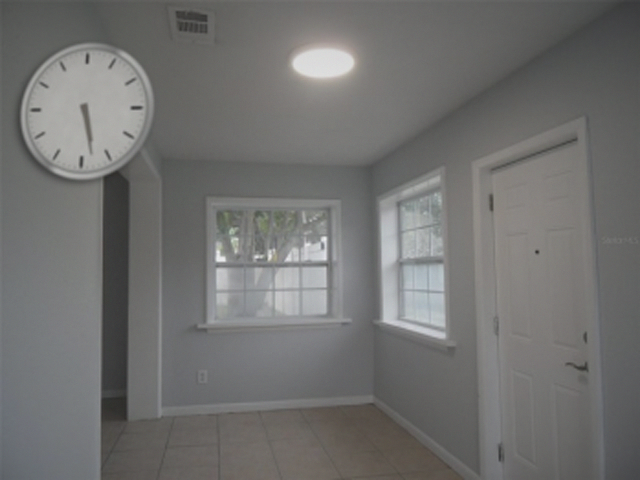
5.28
